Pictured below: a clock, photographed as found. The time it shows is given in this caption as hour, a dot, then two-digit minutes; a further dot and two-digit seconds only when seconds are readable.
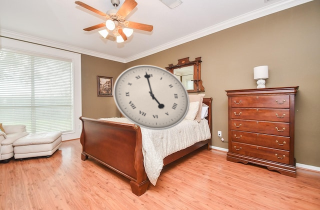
4.59
